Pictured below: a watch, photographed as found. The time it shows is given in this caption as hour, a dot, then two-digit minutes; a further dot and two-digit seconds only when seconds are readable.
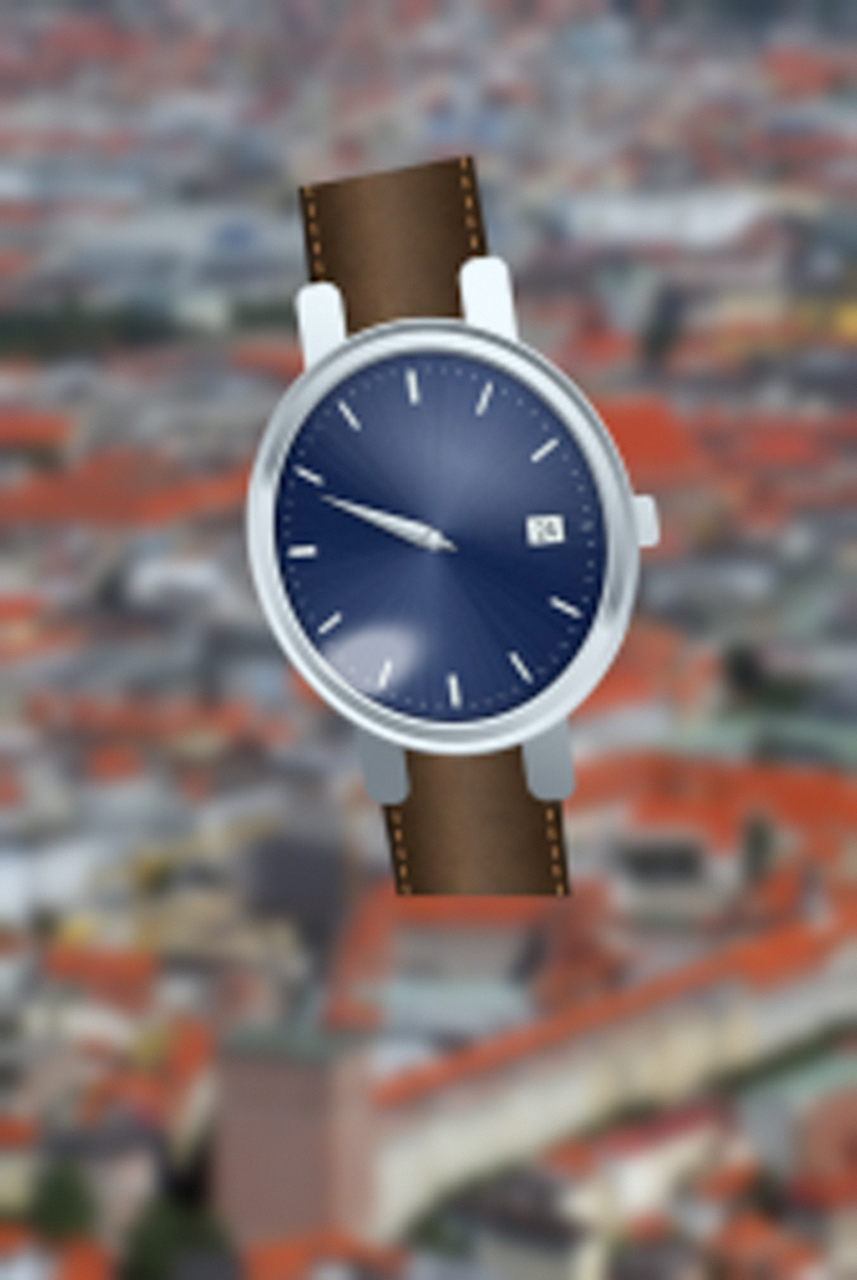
9.49
